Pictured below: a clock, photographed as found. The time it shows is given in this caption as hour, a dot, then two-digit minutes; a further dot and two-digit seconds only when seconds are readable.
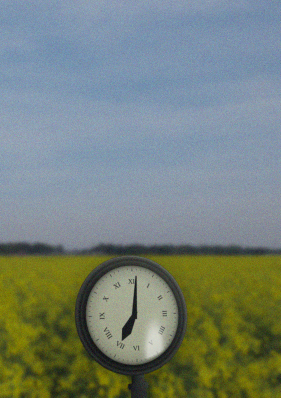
7.01
